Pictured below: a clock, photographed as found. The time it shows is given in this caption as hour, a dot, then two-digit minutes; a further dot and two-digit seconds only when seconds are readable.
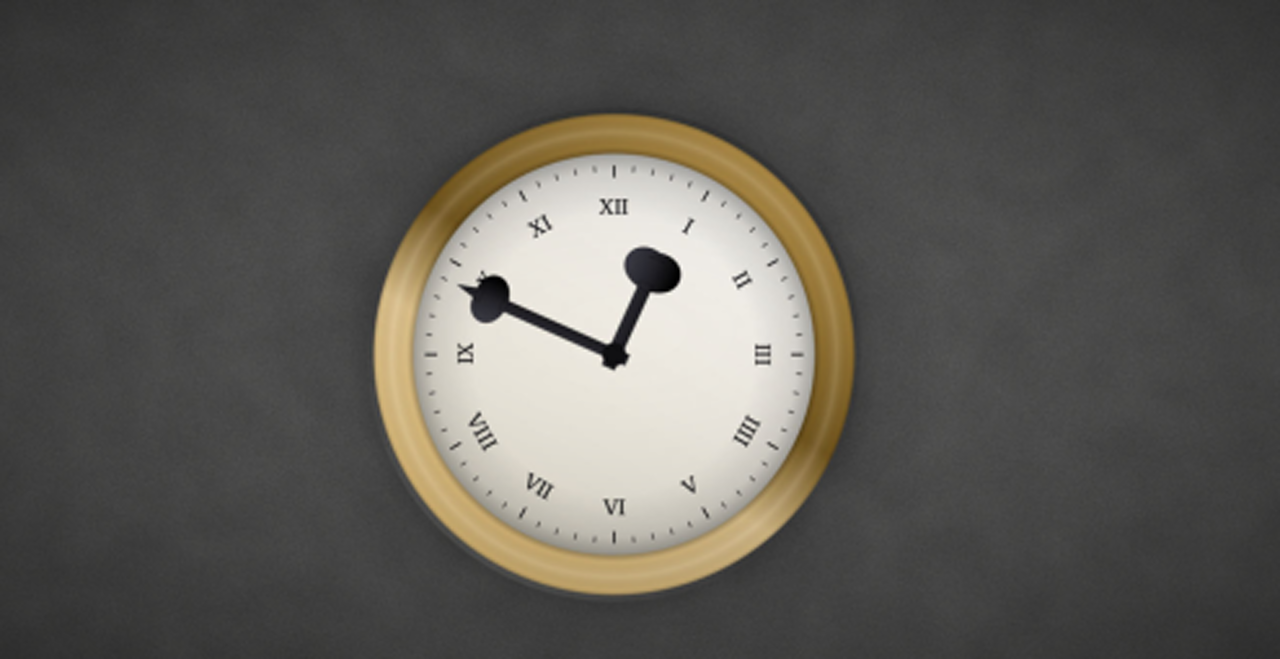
12.49
